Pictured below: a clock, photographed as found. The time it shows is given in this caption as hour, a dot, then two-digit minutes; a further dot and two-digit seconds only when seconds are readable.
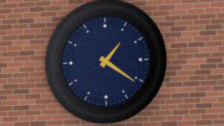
1.21
